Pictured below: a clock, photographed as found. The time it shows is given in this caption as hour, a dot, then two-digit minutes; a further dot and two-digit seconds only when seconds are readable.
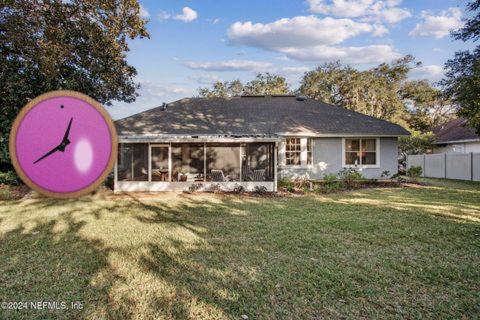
12.40
